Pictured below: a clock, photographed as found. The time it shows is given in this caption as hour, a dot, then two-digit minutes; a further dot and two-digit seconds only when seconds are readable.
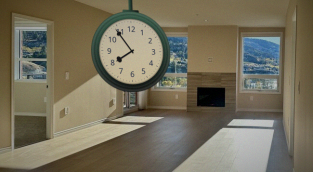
7.54
